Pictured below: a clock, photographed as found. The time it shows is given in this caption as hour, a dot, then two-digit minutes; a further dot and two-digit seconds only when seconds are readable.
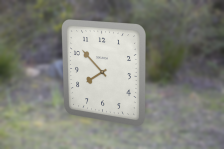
7.52
